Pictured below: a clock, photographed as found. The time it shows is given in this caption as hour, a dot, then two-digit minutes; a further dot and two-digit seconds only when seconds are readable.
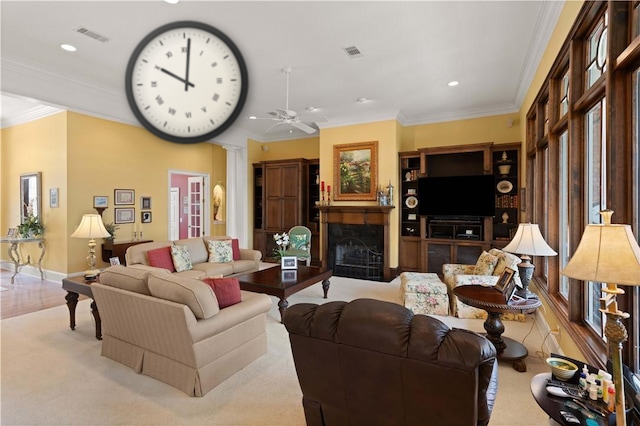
10.01
